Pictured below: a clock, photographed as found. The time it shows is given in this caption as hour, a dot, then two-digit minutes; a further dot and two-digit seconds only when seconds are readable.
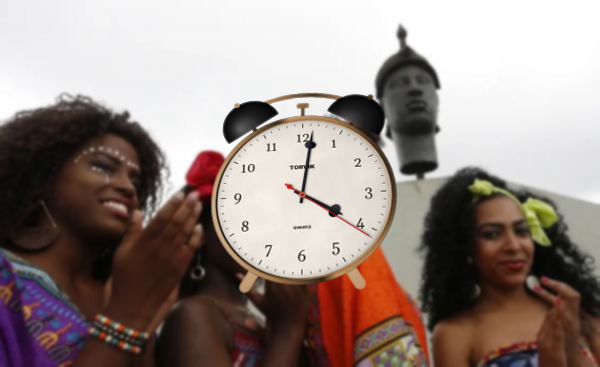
4.01.21
